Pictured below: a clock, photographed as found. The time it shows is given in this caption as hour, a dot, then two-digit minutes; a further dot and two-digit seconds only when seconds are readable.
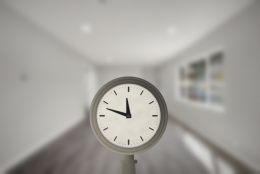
11.48
